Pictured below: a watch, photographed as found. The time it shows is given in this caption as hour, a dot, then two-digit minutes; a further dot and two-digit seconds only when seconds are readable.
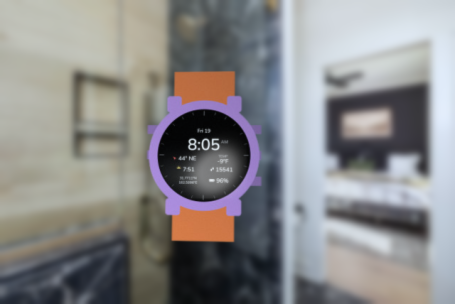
8.05
